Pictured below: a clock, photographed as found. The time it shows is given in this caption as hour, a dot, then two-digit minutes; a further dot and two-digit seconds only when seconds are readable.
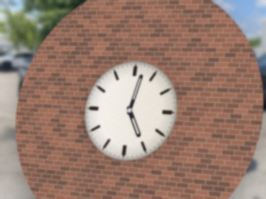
5.02
